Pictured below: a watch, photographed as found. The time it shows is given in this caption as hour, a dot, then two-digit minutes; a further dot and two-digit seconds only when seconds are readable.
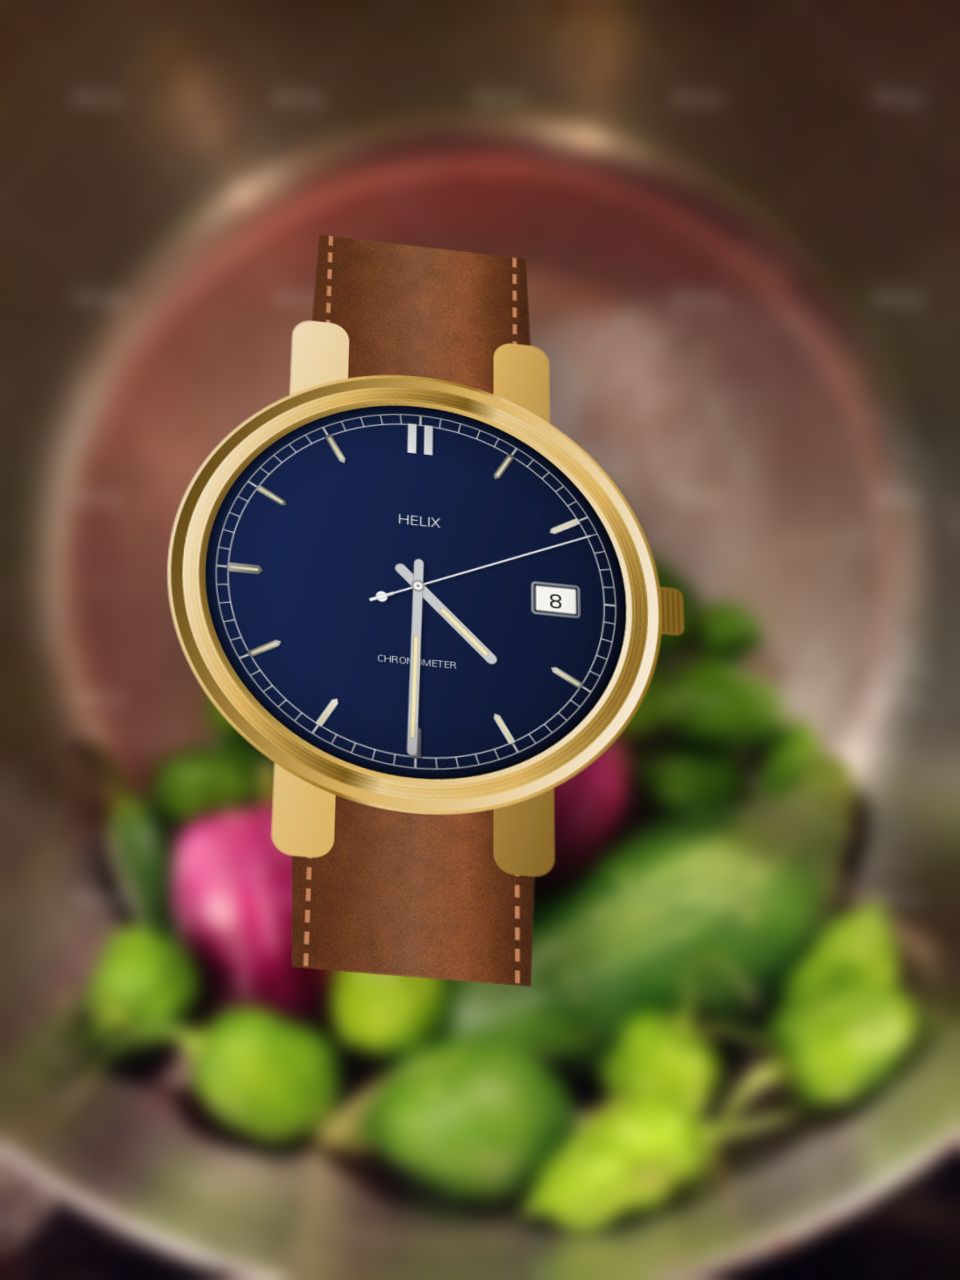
4.30.11
